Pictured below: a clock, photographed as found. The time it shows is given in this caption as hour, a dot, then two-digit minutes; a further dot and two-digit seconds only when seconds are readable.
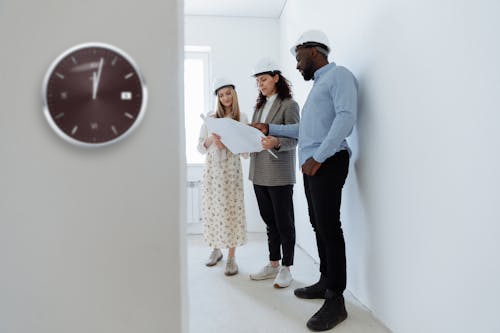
12.02
